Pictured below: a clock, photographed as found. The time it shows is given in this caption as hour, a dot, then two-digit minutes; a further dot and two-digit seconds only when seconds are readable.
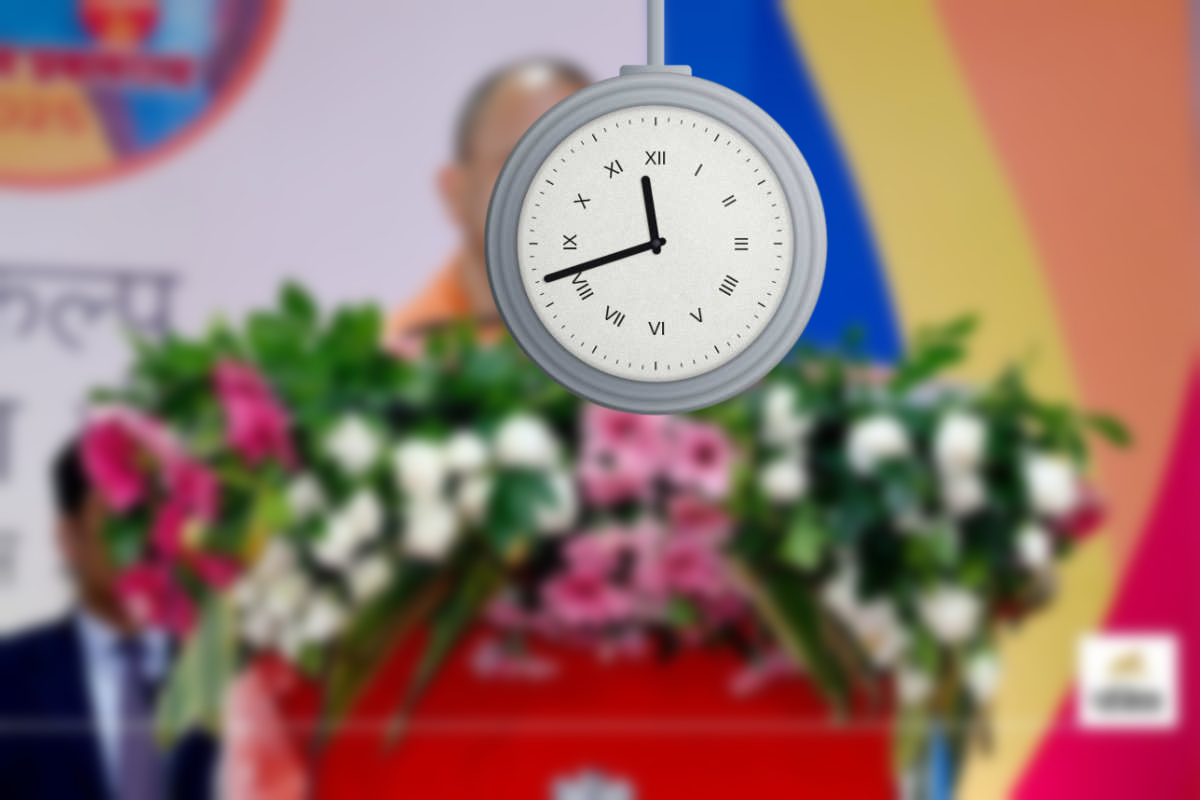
11.42
